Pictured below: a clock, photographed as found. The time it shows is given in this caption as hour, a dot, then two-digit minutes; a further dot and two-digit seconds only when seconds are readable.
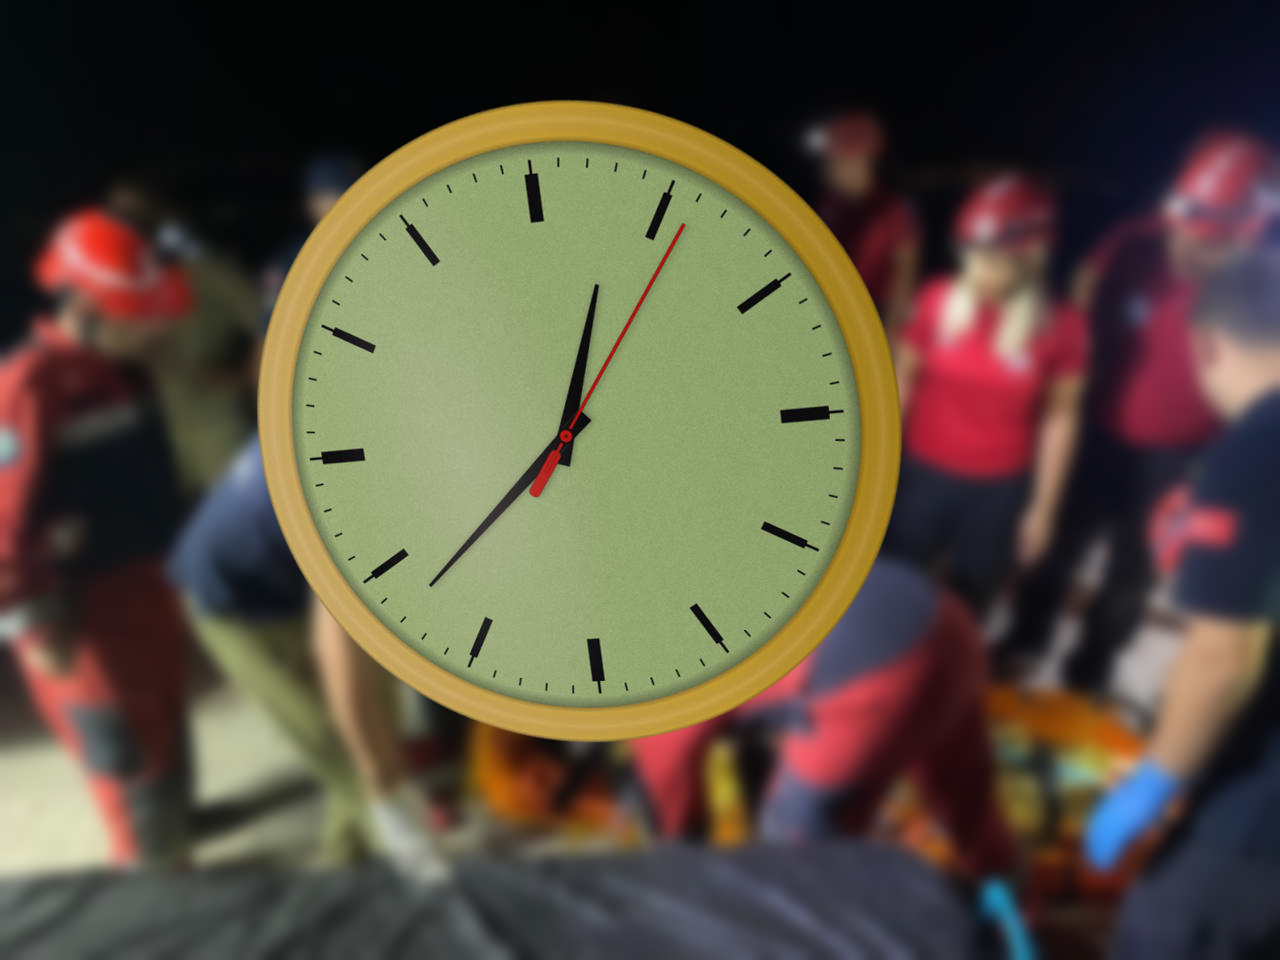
12.38.06
